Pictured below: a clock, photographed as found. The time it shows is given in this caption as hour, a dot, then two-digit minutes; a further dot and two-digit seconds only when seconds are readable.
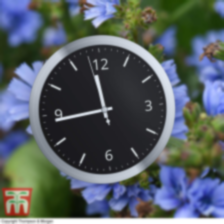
11.43.58
